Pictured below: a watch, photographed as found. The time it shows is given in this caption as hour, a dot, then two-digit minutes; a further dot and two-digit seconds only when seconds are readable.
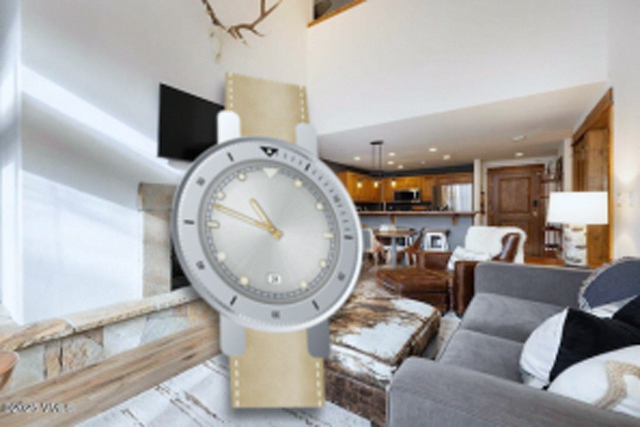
10.48
